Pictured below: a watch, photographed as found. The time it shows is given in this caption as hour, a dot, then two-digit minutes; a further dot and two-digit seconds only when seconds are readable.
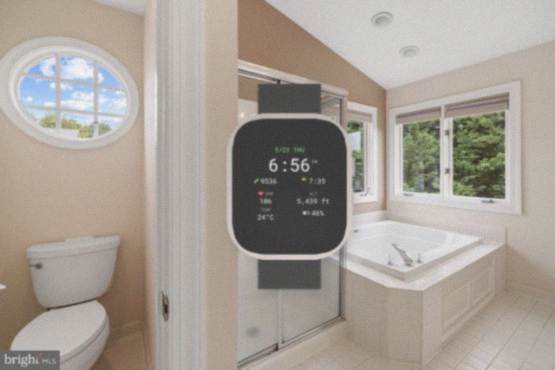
6.56
